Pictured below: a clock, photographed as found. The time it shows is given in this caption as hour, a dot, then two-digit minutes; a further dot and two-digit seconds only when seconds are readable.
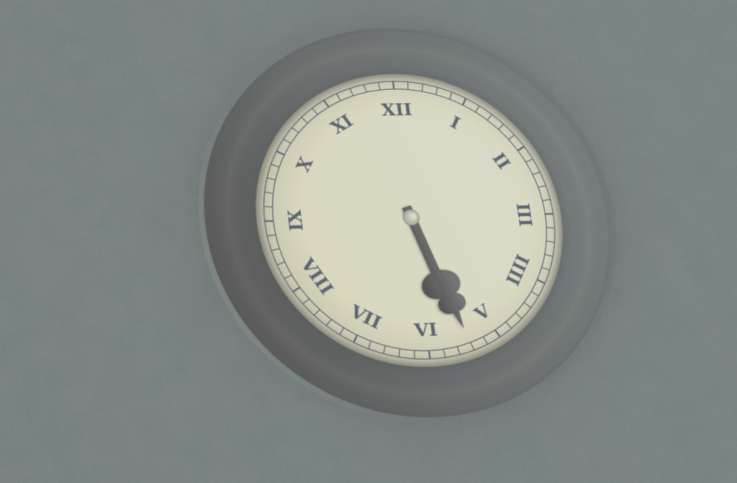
5.27
